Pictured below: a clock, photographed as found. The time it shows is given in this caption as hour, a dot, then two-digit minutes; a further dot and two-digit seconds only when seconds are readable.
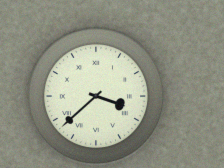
3.38
